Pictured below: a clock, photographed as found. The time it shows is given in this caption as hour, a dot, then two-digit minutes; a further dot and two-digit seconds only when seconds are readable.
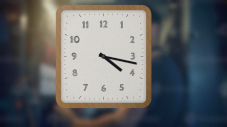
4.17
